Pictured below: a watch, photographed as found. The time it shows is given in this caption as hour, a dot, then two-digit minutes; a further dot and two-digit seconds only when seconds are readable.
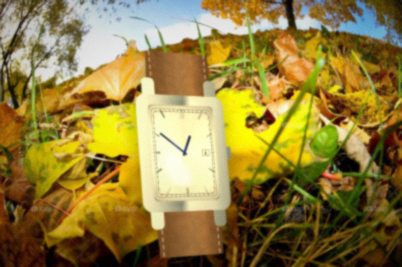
12.51
